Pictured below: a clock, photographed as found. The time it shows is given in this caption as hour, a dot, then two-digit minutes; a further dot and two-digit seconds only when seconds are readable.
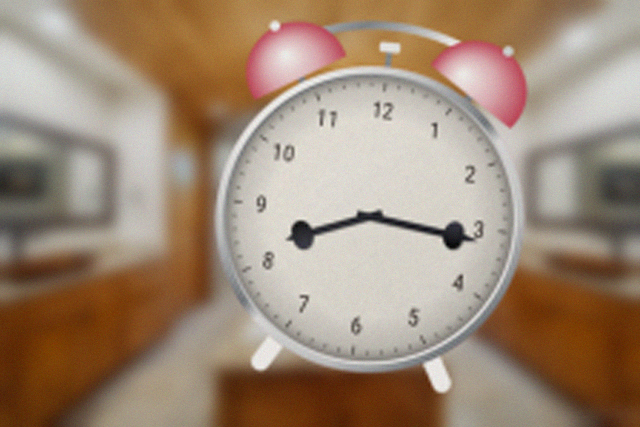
8.16
